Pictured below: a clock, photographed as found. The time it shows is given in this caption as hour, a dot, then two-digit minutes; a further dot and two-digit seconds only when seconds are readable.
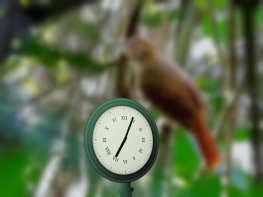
7.04
